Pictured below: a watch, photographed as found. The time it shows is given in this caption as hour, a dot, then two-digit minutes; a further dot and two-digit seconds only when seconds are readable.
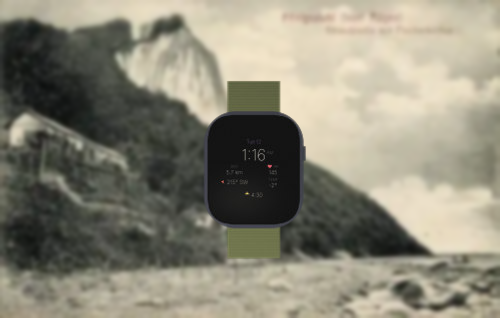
1.16
